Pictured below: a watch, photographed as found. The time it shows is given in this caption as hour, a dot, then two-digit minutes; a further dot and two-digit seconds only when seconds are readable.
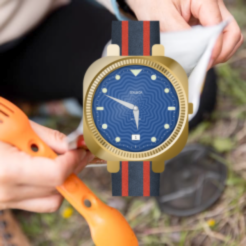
5.49
